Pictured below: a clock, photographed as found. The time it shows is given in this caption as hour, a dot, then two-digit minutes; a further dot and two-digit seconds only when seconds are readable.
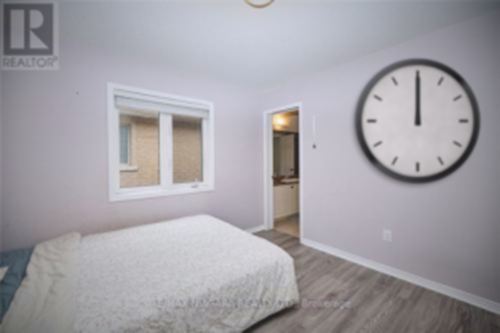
12.00
